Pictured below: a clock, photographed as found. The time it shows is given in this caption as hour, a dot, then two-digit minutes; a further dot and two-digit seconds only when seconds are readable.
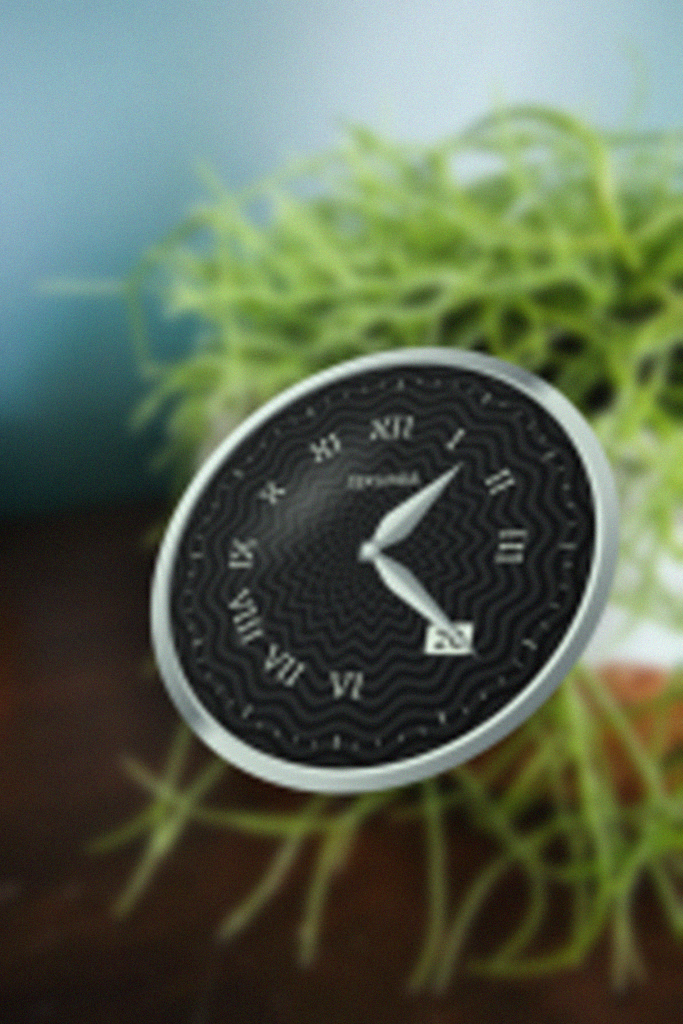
1.22
